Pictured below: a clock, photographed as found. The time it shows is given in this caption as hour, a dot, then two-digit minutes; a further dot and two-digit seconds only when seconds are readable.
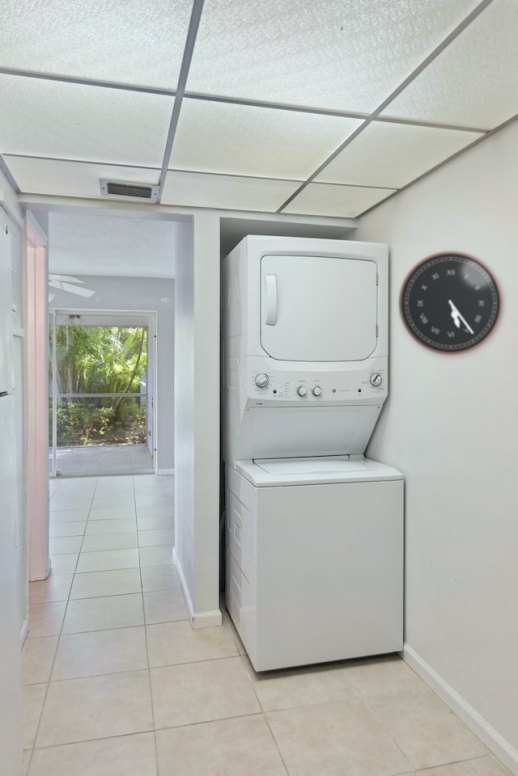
5.24
